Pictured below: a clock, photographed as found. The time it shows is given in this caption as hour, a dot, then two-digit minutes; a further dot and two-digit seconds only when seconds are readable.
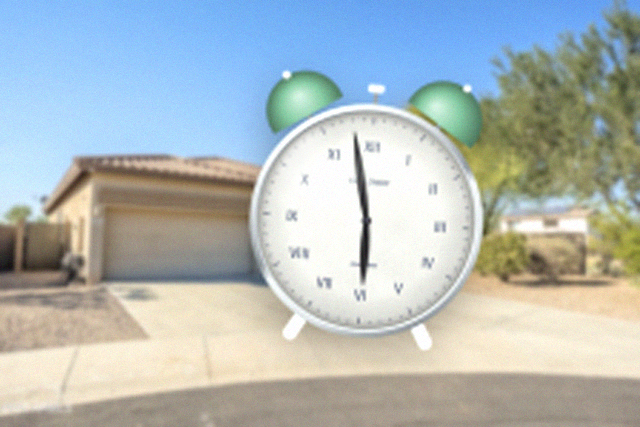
5.58
